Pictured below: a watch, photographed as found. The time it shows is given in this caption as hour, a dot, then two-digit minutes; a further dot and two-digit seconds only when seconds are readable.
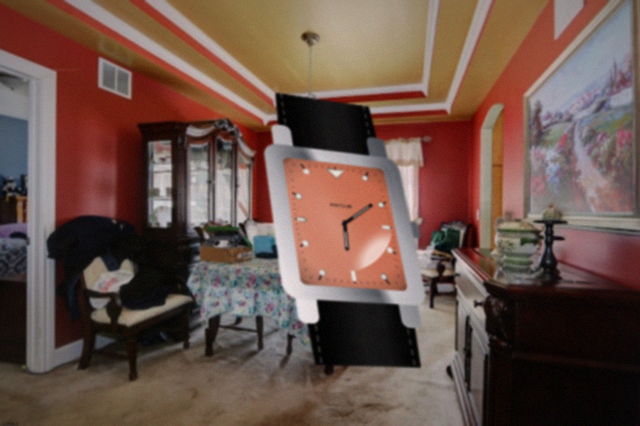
6.09
